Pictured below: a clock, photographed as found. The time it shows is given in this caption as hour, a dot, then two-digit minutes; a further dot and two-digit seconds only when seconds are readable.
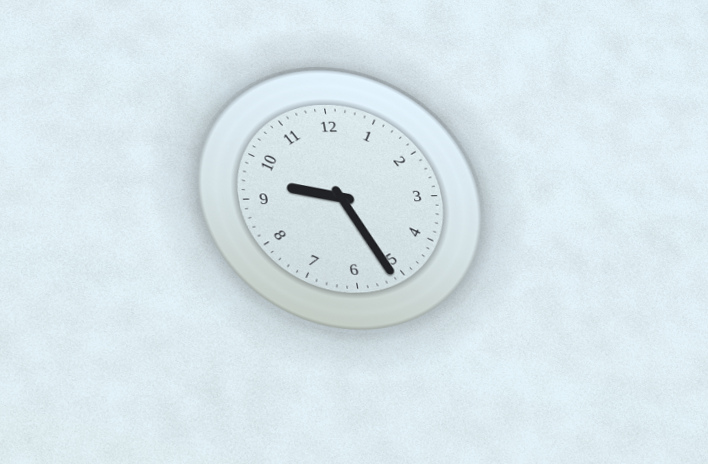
9.26
